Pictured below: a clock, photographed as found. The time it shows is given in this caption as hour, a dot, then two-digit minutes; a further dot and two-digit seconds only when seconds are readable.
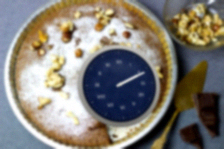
2.11
